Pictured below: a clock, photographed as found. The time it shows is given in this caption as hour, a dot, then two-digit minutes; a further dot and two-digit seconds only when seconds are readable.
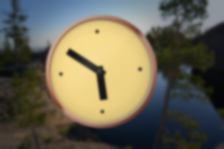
5.51
